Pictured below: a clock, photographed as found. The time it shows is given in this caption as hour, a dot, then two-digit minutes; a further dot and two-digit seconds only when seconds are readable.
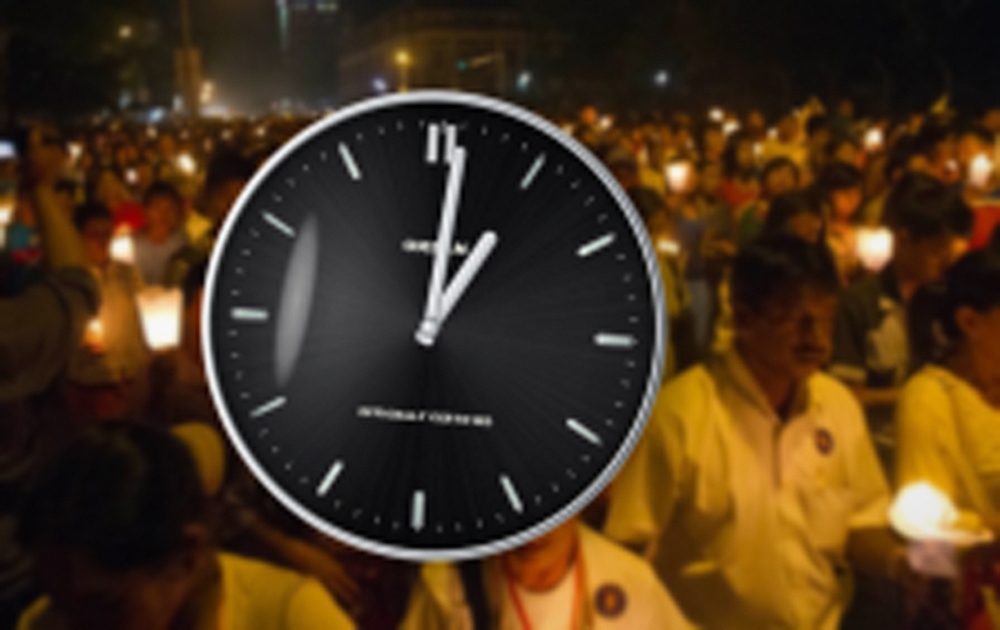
1.01
